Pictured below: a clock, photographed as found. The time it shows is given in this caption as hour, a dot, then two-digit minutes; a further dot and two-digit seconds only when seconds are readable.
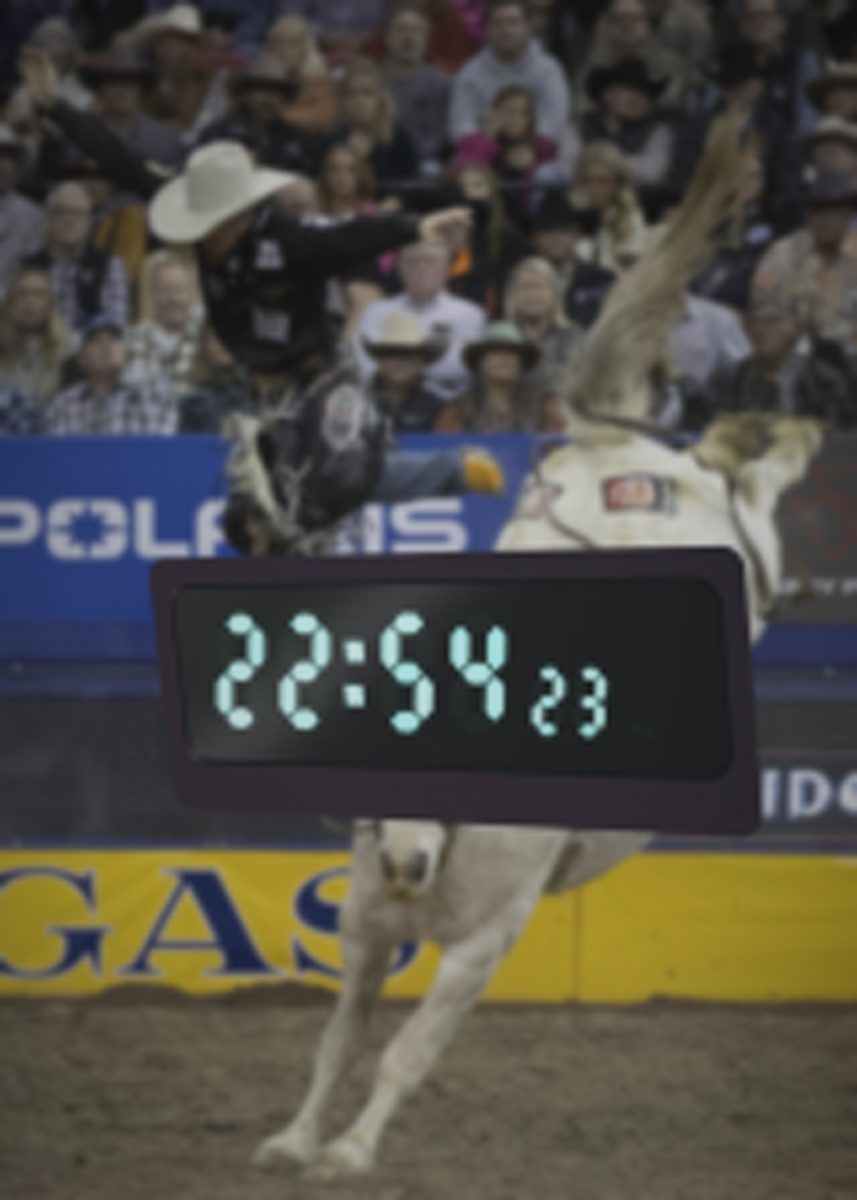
22.54.23
